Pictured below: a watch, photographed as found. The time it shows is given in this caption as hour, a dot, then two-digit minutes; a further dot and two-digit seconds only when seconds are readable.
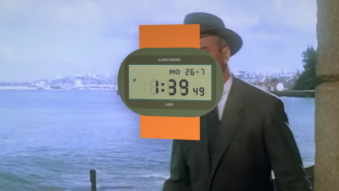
1.39
